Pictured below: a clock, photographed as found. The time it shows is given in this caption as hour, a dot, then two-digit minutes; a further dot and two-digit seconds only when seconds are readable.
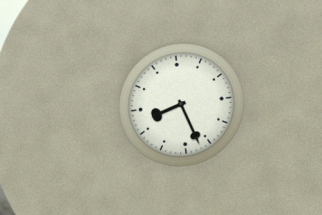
8.27
